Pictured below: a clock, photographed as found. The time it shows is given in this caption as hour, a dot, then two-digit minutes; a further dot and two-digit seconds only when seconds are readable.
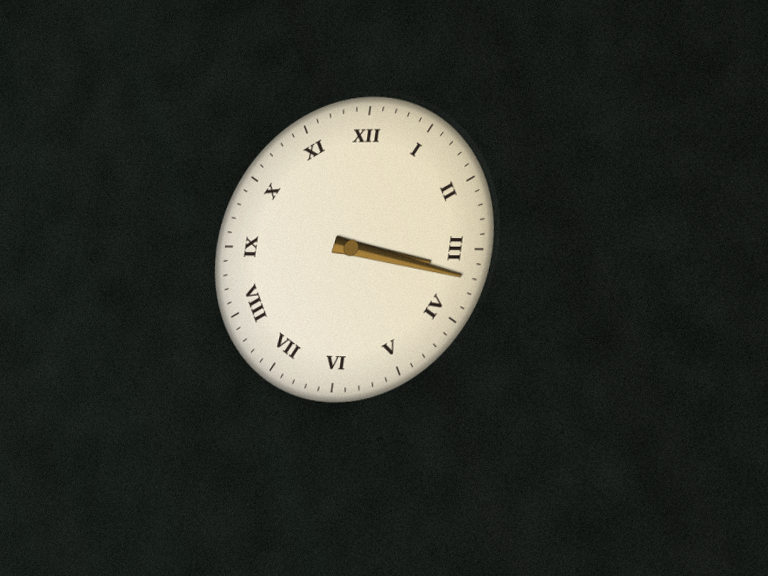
3.17
